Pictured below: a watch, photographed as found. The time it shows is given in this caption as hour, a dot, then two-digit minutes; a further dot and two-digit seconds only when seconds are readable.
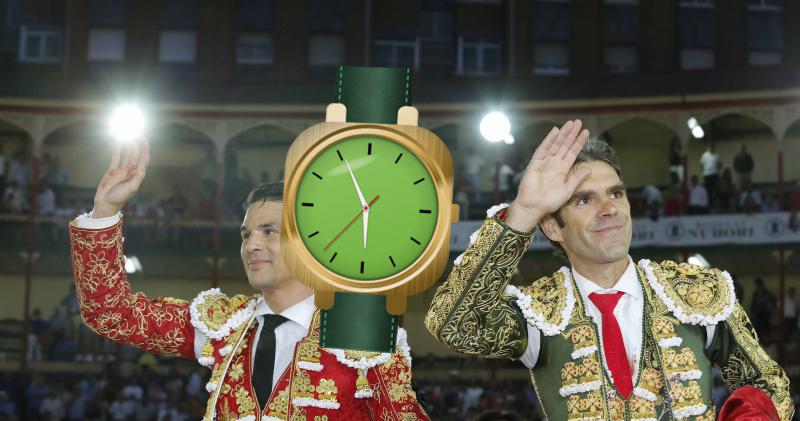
5.55.37
